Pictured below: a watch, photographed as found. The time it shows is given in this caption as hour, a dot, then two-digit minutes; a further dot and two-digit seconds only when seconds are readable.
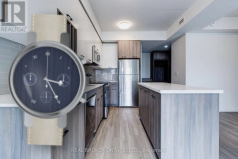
3.25
